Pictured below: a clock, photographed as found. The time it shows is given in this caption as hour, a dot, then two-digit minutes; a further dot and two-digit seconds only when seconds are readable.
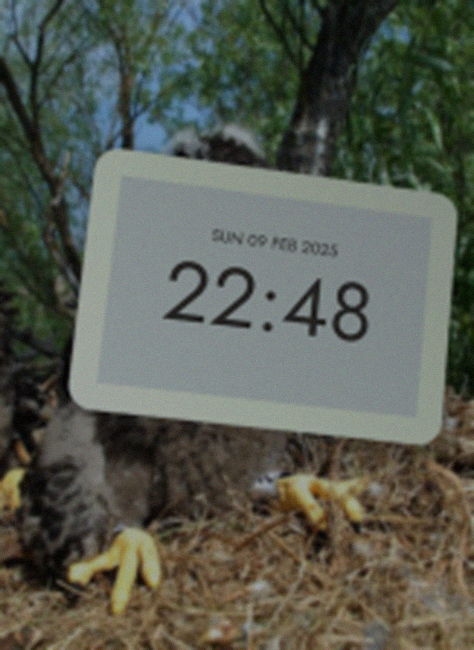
22.48
